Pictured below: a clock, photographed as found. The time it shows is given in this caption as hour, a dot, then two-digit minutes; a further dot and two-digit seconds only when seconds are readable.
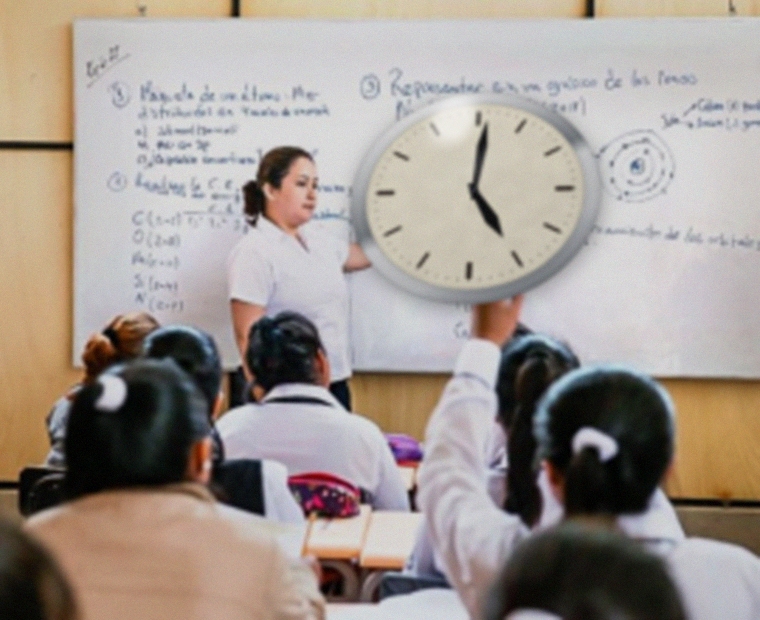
5.01
